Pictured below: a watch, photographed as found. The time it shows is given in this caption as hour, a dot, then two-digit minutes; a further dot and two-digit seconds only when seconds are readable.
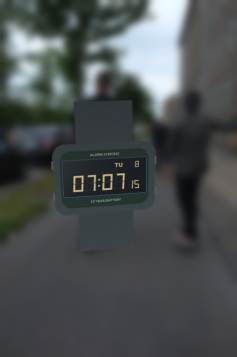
7.07.15
